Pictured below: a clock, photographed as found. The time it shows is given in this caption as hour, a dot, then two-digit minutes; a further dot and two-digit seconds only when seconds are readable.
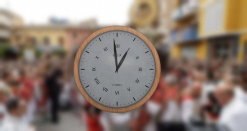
12.59
